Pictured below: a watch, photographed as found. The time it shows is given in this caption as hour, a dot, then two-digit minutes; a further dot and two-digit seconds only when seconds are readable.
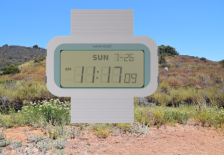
11.17.09
